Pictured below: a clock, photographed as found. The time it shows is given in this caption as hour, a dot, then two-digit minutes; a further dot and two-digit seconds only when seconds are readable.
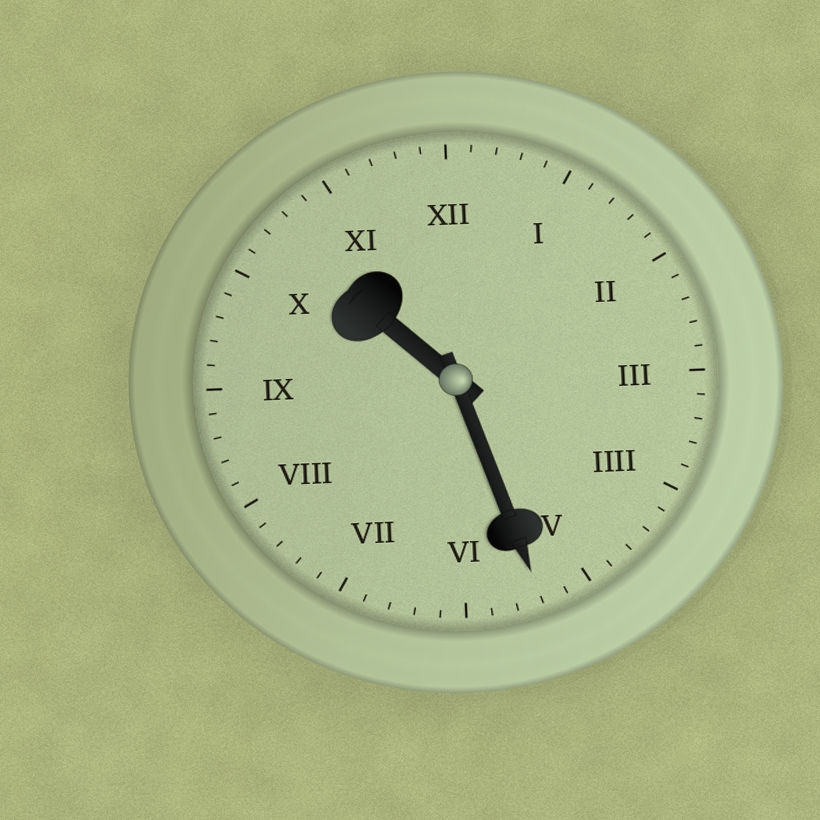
10.27
